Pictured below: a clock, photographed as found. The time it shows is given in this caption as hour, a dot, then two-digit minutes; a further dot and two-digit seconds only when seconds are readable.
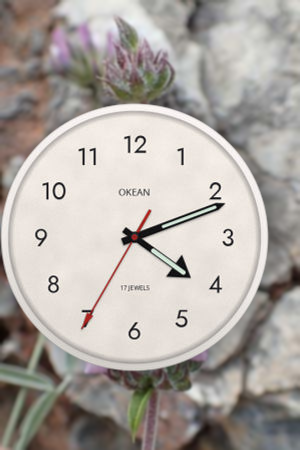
4.11.35
